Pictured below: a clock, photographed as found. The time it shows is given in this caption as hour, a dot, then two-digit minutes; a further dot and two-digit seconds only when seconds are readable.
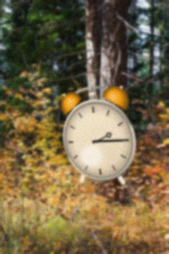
2.15
